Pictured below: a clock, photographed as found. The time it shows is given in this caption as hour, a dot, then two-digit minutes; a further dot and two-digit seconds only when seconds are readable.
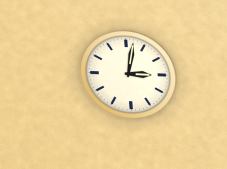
3.02
